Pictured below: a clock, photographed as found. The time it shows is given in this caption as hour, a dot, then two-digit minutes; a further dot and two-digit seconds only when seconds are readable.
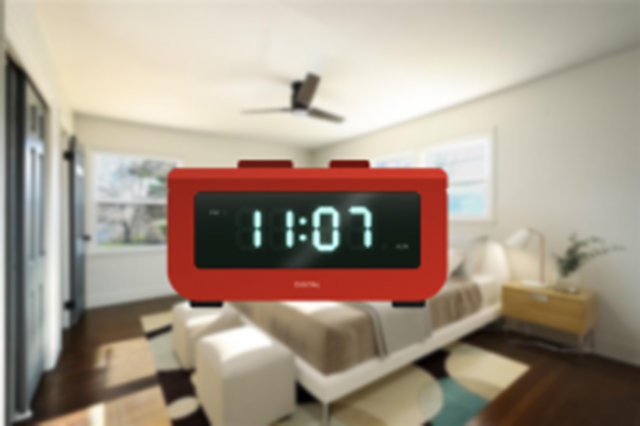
11.07
